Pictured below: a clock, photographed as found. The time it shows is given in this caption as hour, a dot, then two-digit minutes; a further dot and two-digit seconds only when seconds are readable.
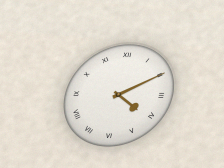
4.10
